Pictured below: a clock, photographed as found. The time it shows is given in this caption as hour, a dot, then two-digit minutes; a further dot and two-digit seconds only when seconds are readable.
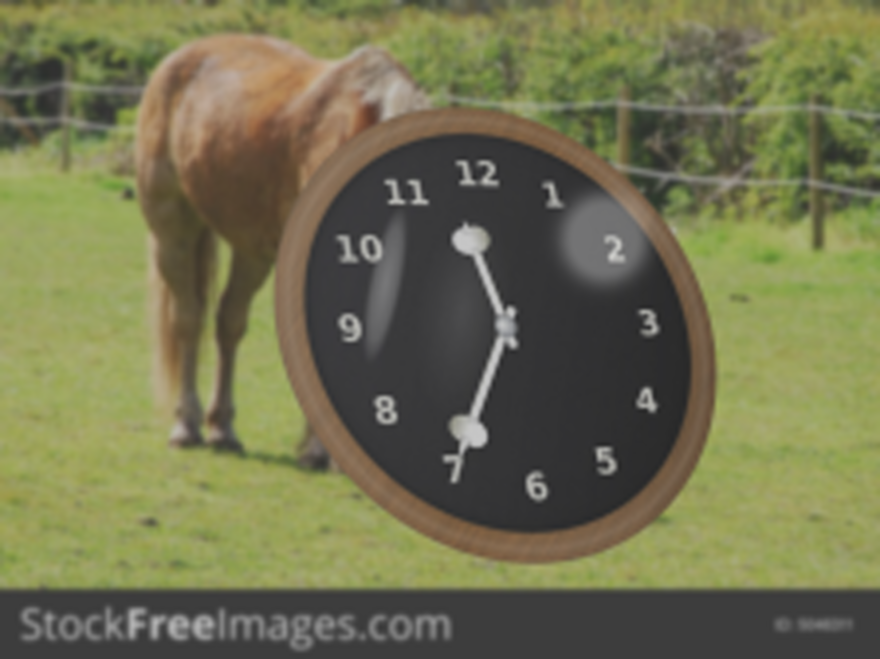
11.35
